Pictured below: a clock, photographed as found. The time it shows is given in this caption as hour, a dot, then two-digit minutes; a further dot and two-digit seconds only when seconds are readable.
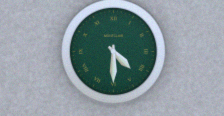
4.30
